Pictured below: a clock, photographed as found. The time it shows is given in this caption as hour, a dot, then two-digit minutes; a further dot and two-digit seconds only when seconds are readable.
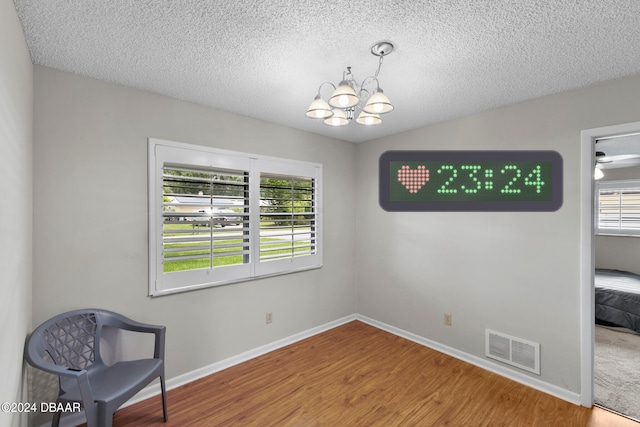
23.24
